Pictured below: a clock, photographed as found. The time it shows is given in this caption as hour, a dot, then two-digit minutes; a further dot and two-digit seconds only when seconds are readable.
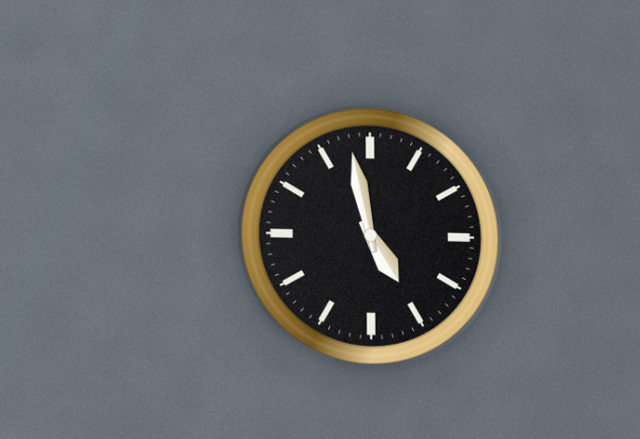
4.58
